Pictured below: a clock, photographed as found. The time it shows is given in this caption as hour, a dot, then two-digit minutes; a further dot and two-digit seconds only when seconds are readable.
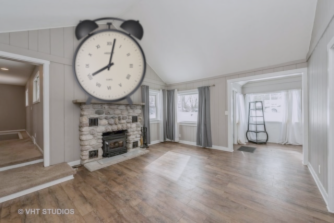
8.02
